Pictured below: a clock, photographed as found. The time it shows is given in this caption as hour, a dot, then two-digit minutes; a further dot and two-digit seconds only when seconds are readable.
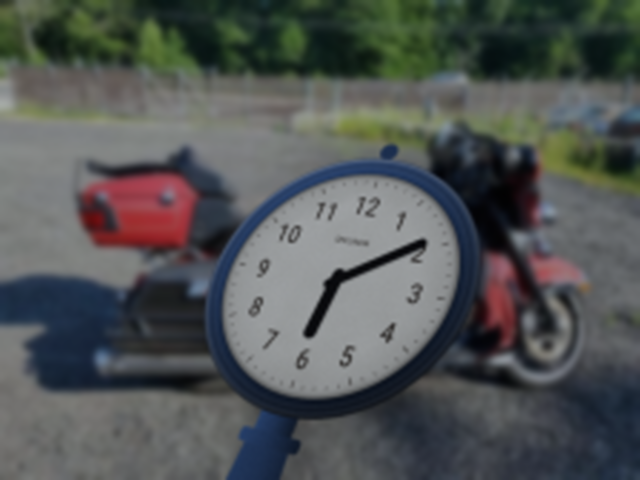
6.09
